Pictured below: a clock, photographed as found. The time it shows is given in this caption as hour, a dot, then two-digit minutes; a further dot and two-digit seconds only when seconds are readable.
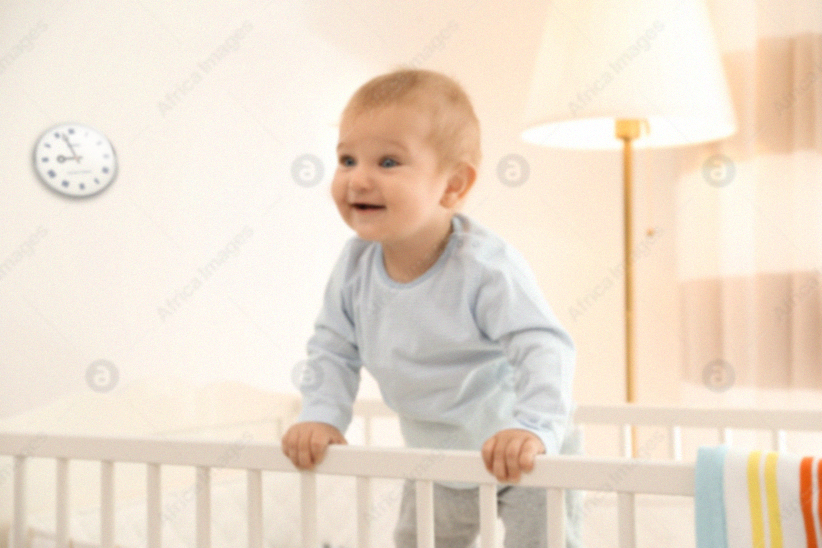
8.57
